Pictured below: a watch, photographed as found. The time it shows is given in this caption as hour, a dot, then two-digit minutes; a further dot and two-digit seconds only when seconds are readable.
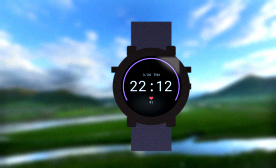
22.12
